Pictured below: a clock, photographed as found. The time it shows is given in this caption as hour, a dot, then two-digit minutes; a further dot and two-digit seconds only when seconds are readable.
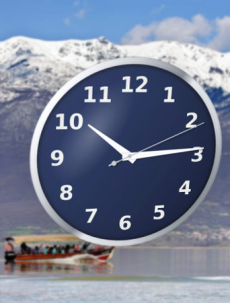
10.14.11
